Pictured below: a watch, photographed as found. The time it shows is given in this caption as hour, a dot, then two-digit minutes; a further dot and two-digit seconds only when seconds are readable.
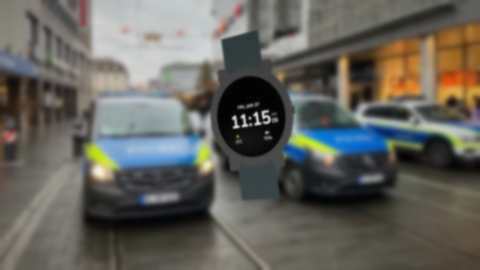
11.15
